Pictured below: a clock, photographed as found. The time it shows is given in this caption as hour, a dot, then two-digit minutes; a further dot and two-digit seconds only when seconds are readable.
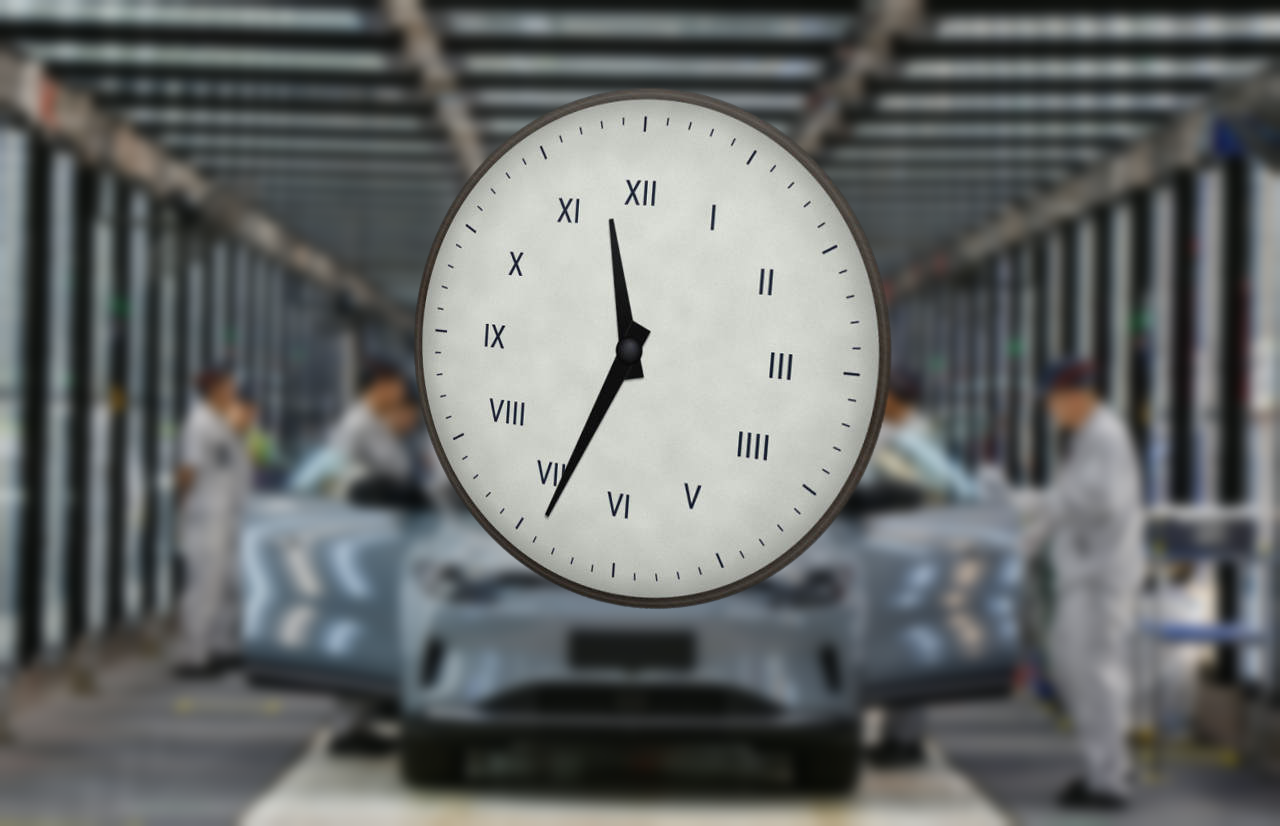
11.34
